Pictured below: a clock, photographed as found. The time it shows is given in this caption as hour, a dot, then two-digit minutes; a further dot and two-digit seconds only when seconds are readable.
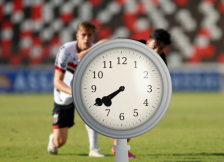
7.40
